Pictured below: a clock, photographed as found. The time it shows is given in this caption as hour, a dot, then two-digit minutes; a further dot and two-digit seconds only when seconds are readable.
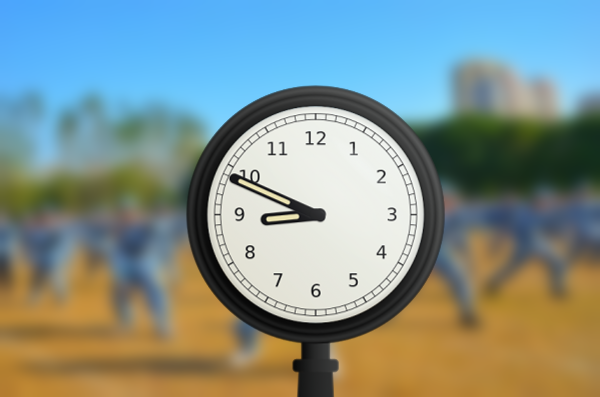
8.49
